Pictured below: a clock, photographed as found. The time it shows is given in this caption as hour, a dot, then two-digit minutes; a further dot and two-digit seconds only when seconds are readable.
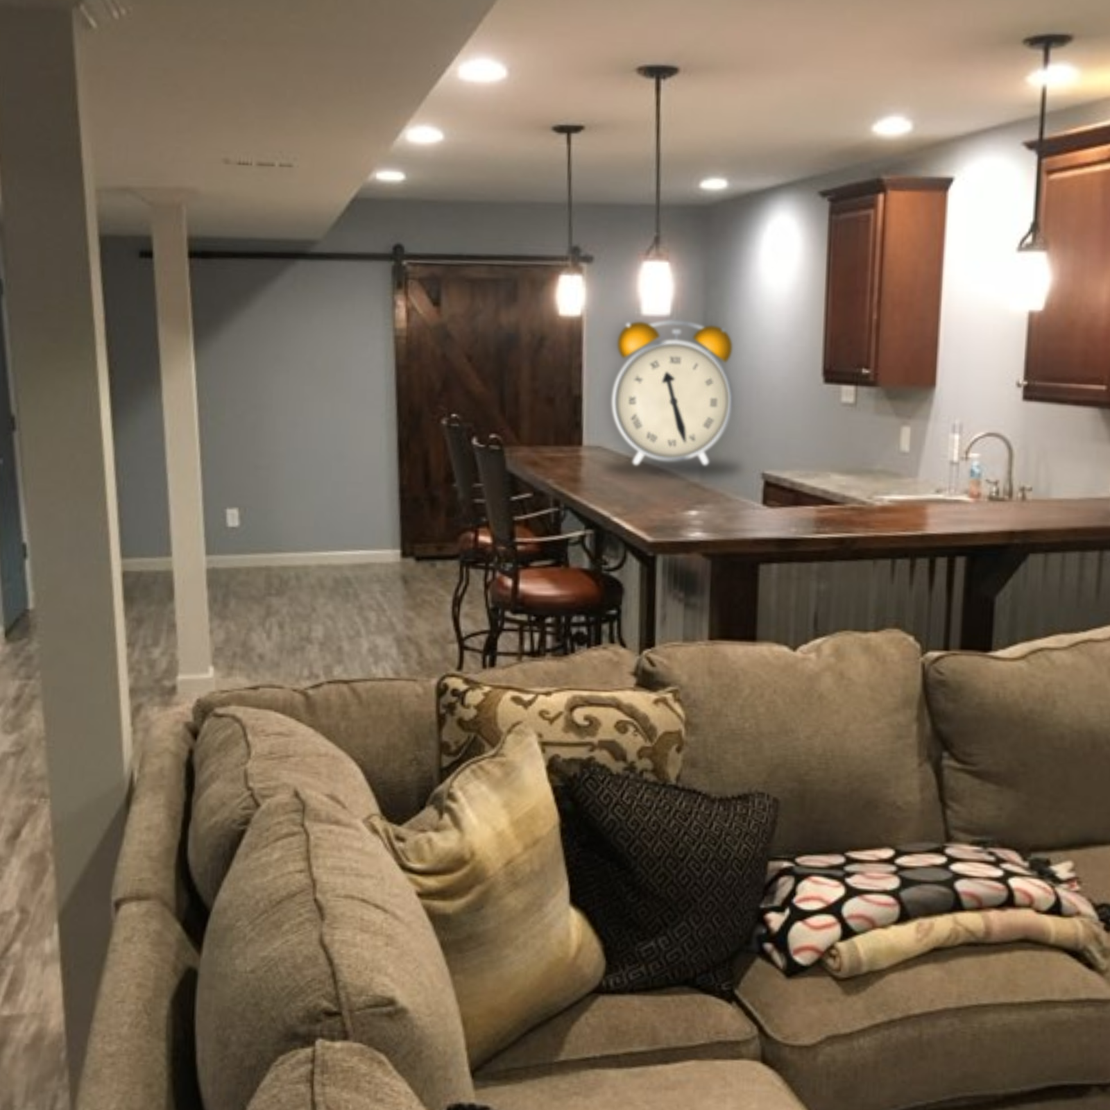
11.27
